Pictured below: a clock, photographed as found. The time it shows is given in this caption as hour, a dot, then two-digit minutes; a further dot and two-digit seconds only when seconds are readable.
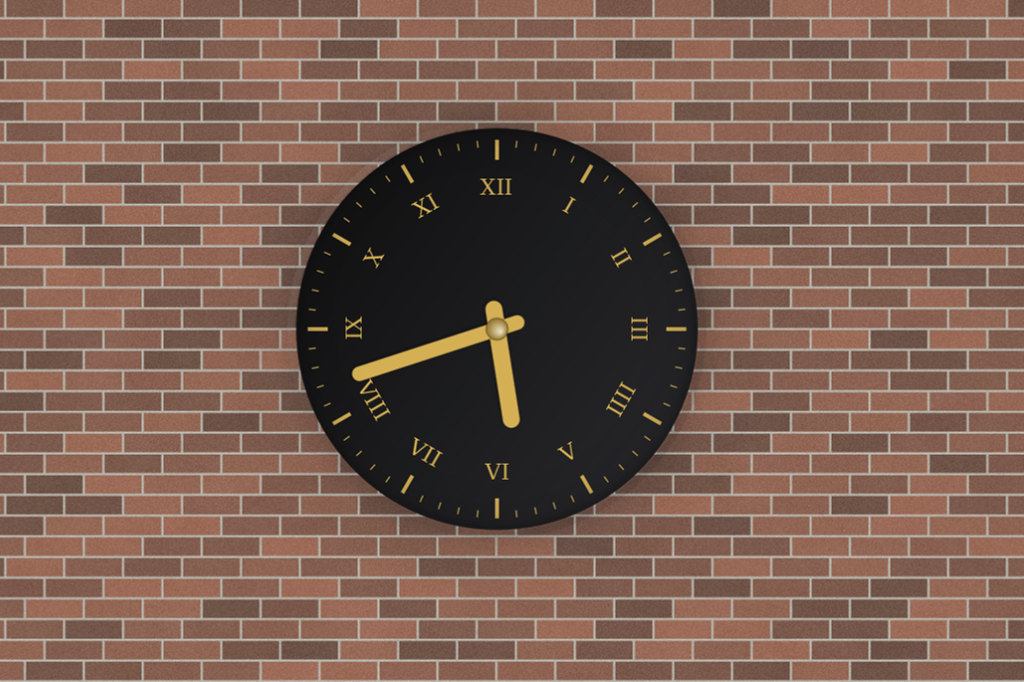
5.42
